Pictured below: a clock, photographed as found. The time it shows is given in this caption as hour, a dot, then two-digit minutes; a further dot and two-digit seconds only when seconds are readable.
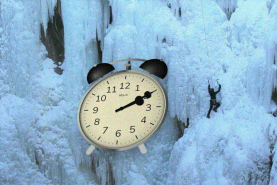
2.10
